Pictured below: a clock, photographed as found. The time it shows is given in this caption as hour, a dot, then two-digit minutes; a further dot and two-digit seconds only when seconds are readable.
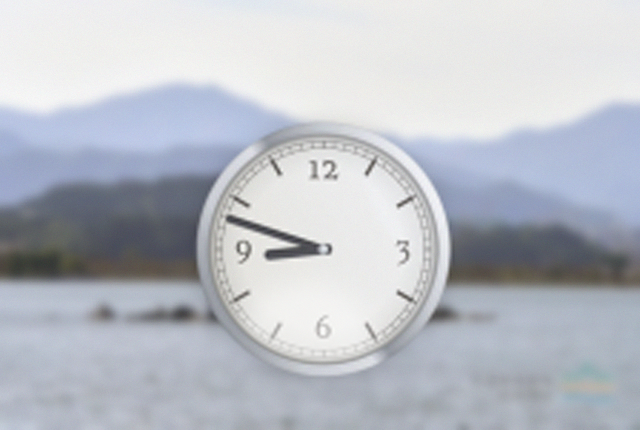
8.48
